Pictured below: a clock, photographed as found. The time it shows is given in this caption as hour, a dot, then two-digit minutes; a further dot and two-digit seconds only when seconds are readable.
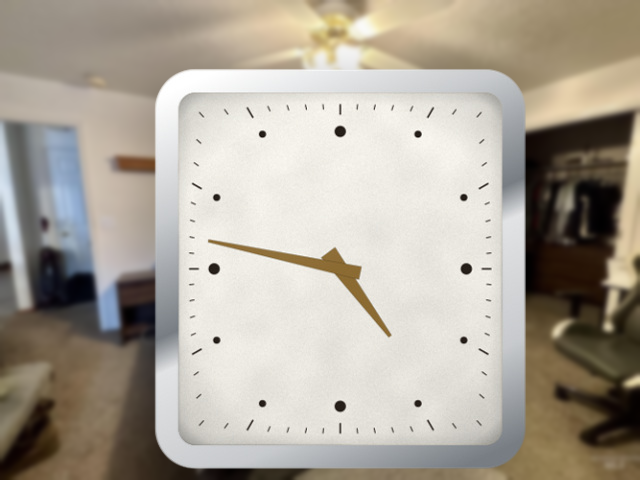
4.47
